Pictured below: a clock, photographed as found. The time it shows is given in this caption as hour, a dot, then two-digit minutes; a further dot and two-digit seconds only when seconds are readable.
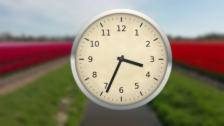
3.34
